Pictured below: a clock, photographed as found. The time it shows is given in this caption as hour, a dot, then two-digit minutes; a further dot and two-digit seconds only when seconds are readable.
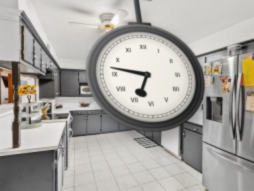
6.47
